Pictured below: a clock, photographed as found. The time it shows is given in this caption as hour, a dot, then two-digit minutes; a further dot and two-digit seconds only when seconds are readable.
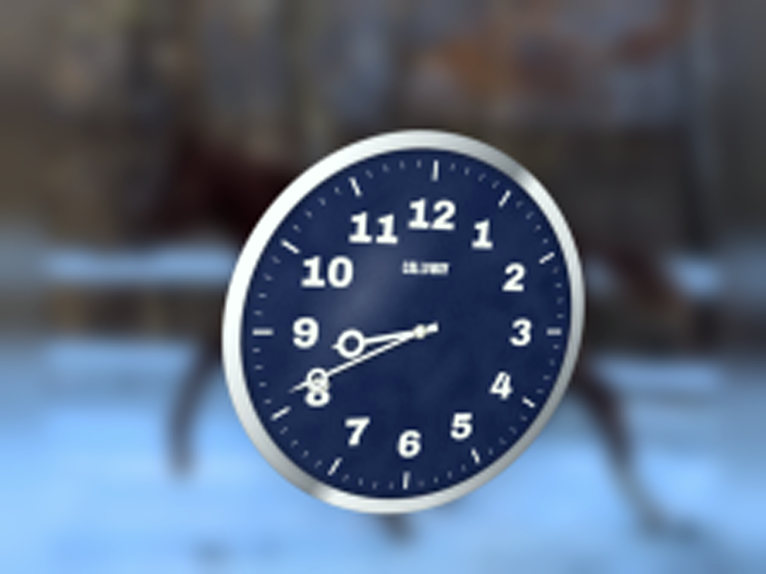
8.41
